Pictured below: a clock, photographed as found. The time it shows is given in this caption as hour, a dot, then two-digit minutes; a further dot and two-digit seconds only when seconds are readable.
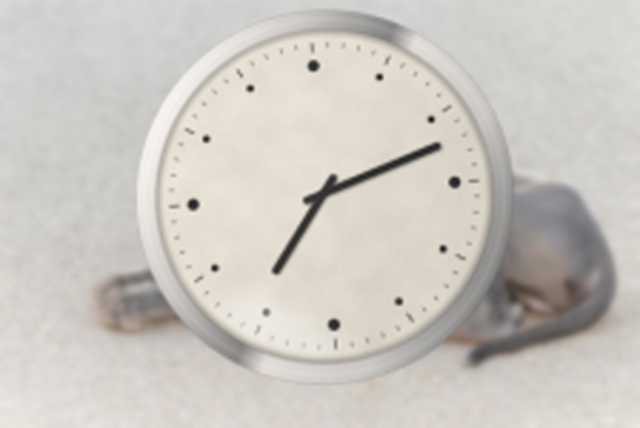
7.12
